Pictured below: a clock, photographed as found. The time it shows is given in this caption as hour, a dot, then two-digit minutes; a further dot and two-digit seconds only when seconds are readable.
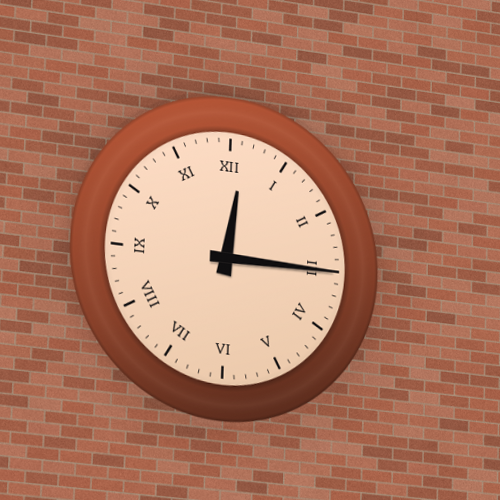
12.15
